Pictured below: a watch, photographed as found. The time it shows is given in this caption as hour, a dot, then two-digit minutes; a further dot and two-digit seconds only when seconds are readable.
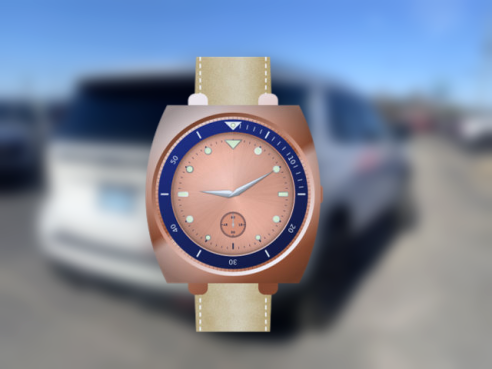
9.10
